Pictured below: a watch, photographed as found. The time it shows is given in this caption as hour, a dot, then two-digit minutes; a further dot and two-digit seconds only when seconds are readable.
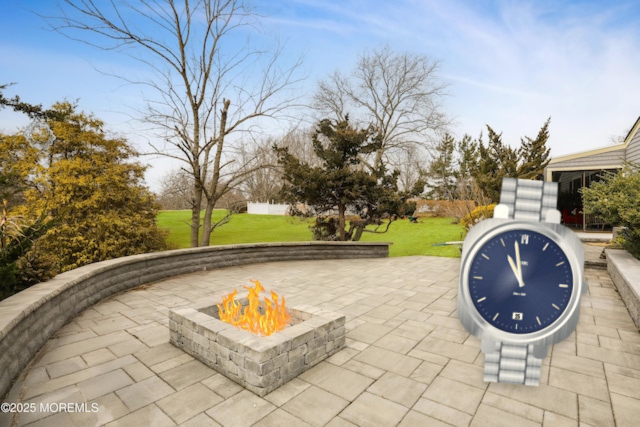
10.58
